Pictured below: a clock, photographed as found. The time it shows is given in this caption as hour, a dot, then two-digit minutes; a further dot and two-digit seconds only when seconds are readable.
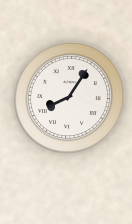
8.05
